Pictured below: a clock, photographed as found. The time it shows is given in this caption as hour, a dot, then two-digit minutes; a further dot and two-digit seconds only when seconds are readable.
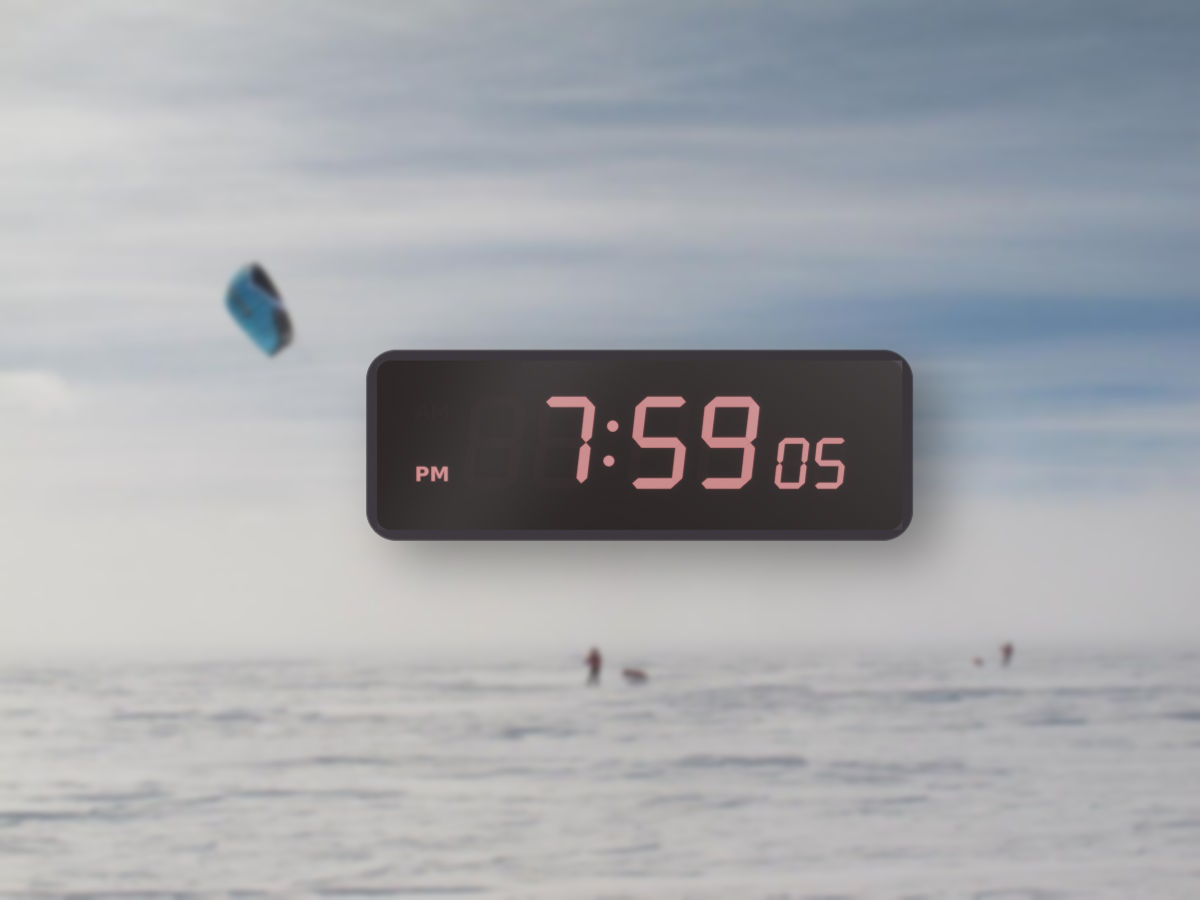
7.59.05
